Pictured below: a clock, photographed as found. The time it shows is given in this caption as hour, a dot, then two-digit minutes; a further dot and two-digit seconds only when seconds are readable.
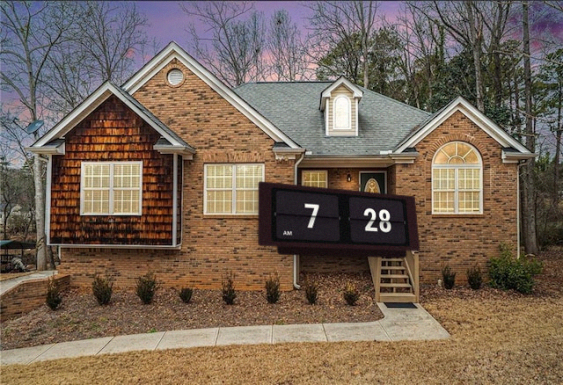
7.28
